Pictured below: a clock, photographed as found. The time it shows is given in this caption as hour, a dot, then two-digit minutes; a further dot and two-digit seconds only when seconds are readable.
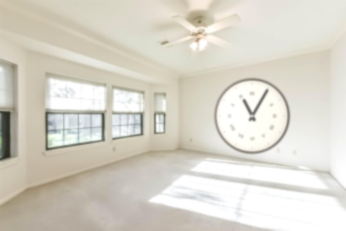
11.05
